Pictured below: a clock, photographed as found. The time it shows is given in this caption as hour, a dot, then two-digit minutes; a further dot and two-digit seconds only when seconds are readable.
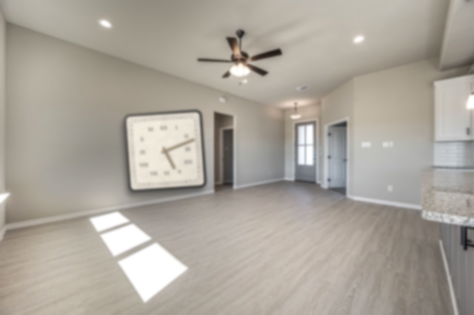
5.12
